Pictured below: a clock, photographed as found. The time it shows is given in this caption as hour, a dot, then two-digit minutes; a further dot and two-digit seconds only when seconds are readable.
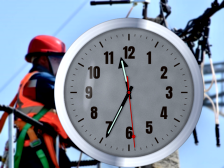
11.34.29
